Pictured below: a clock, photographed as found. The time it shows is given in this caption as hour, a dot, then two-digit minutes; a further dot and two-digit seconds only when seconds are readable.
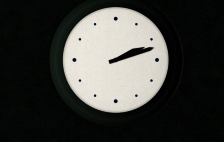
2.12
